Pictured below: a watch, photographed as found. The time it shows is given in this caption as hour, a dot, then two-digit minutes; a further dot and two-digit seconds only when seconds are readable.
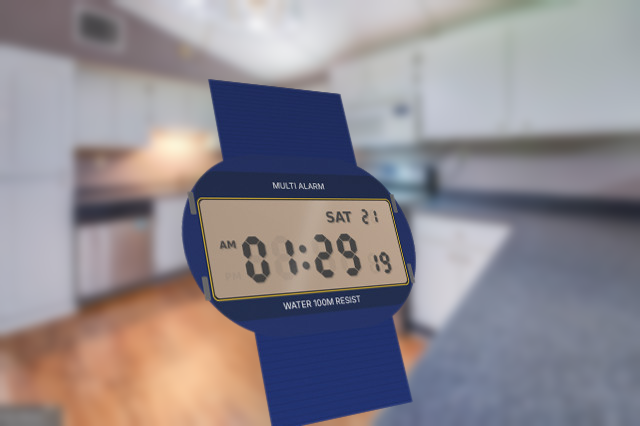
1.29.19
